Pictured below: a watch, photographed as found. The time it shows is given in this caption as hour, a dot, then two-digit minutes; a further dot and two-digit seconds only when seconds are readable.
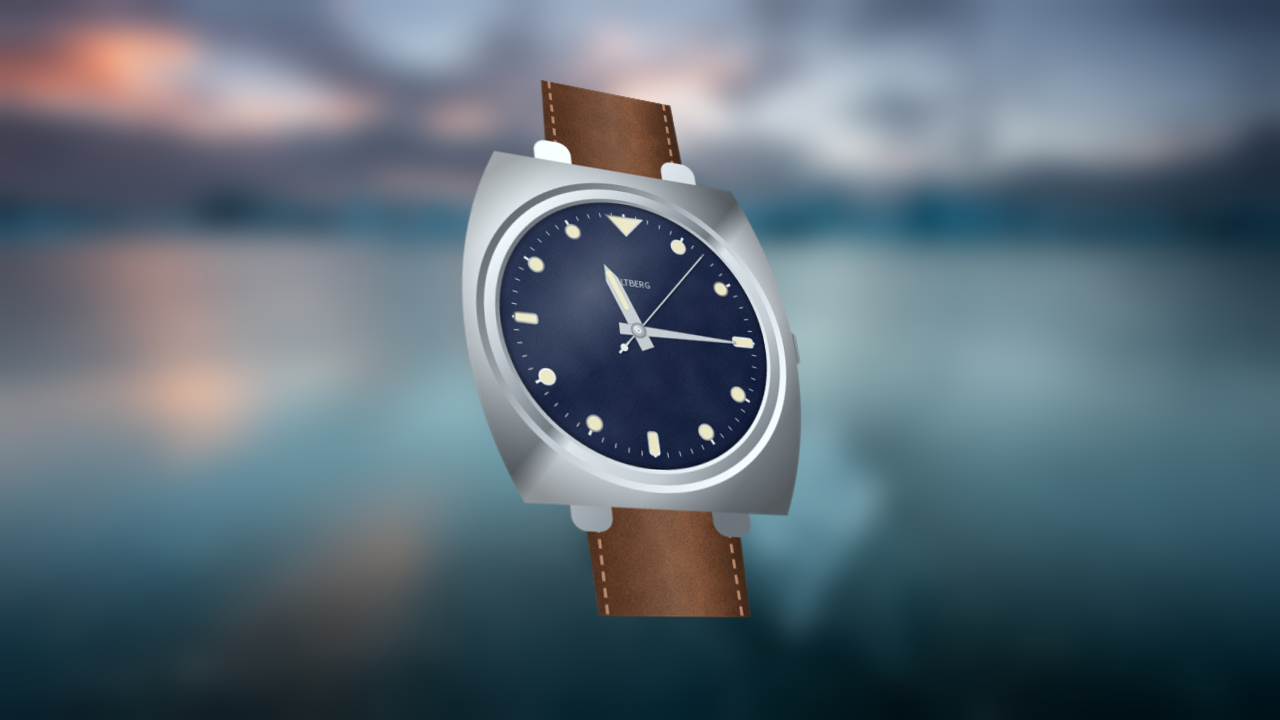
11.15.07
